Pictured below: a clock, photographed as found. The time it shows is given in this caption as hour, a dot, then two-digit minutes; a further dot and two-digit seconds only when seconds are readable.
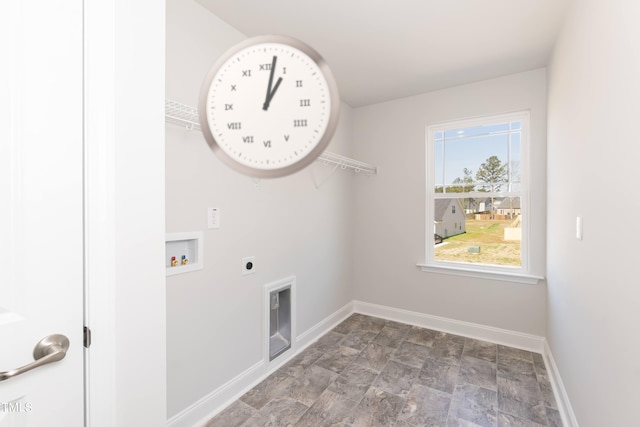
1.02
